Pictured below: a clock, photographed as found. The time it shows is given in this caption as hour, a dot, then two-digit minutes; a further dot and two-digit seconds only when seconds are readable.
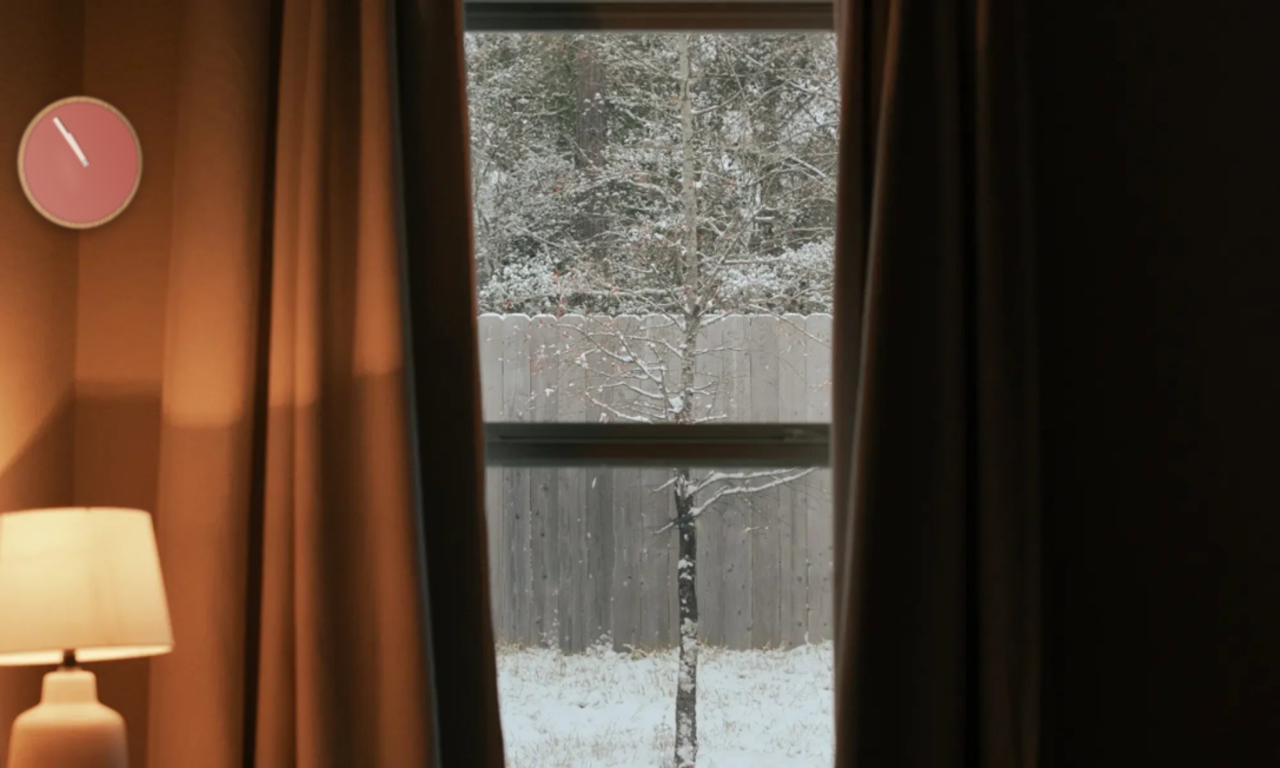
10.54
